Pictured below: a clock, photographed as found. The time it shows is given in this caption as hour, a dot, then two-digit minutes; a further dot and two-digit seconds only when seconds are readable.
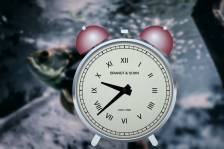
9.38
